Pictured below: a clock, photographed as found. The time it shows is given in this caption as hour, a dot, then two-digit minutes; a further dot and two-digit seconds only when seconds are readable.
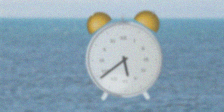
5.39
